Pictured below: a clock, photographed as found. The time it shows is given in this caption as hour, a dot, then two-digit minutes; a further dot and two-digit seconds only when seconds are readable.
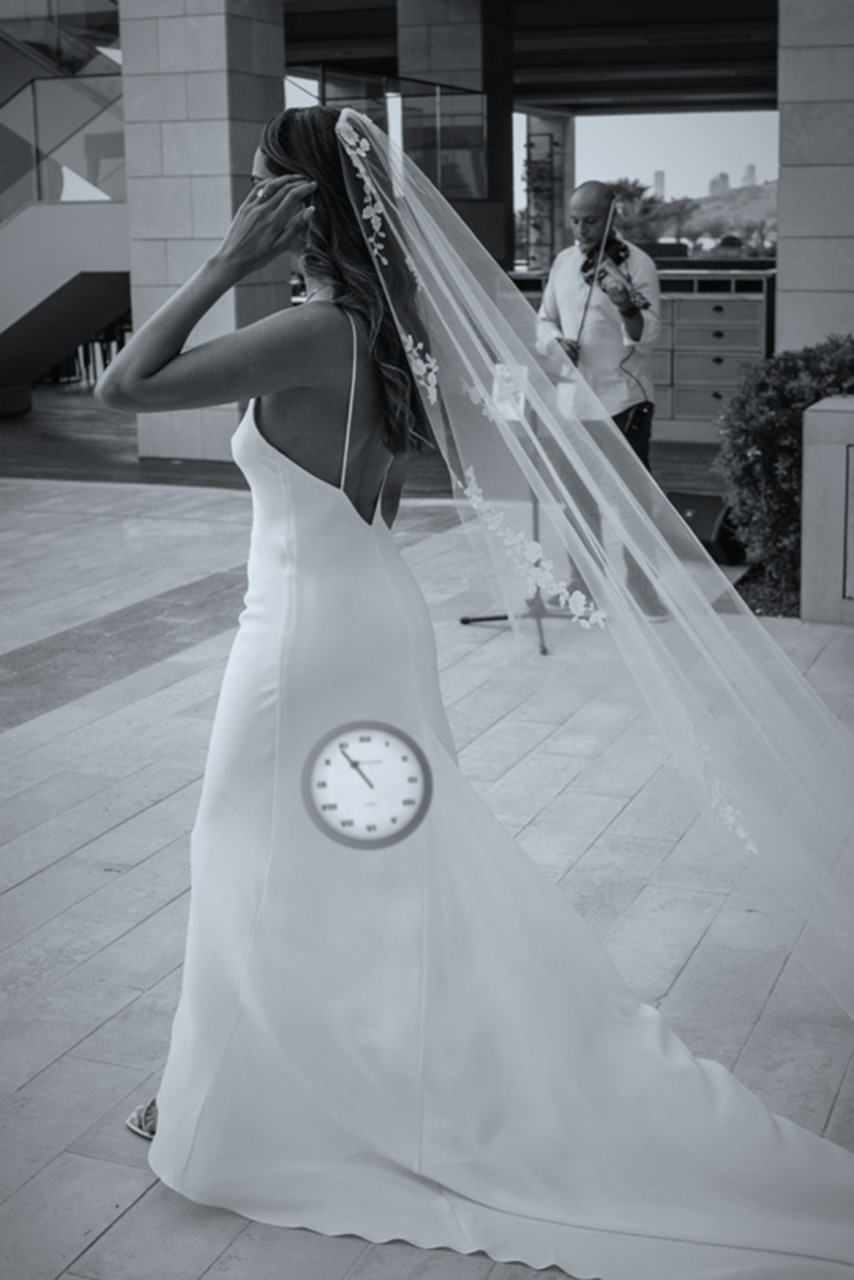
10.54
